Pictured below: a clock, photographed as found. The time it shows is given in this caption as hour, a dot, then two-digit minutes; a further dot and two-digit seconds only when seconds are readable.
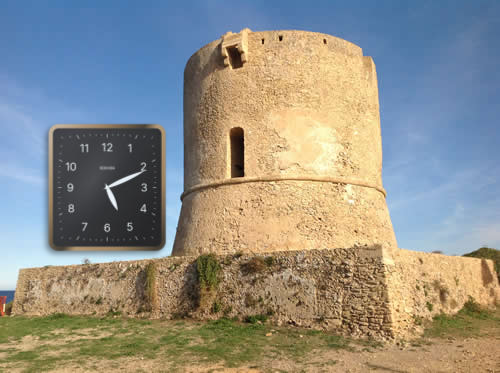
5.11
